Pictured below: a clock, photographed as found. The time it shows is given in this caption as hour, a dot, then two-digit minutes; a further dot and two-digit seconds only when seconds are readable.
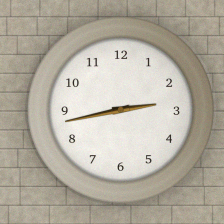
2.43
